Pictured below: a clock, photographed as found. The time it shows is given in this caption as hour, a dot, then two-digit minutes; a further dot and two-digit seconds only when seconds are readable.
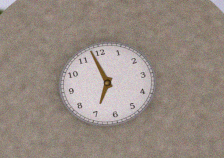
6.58
